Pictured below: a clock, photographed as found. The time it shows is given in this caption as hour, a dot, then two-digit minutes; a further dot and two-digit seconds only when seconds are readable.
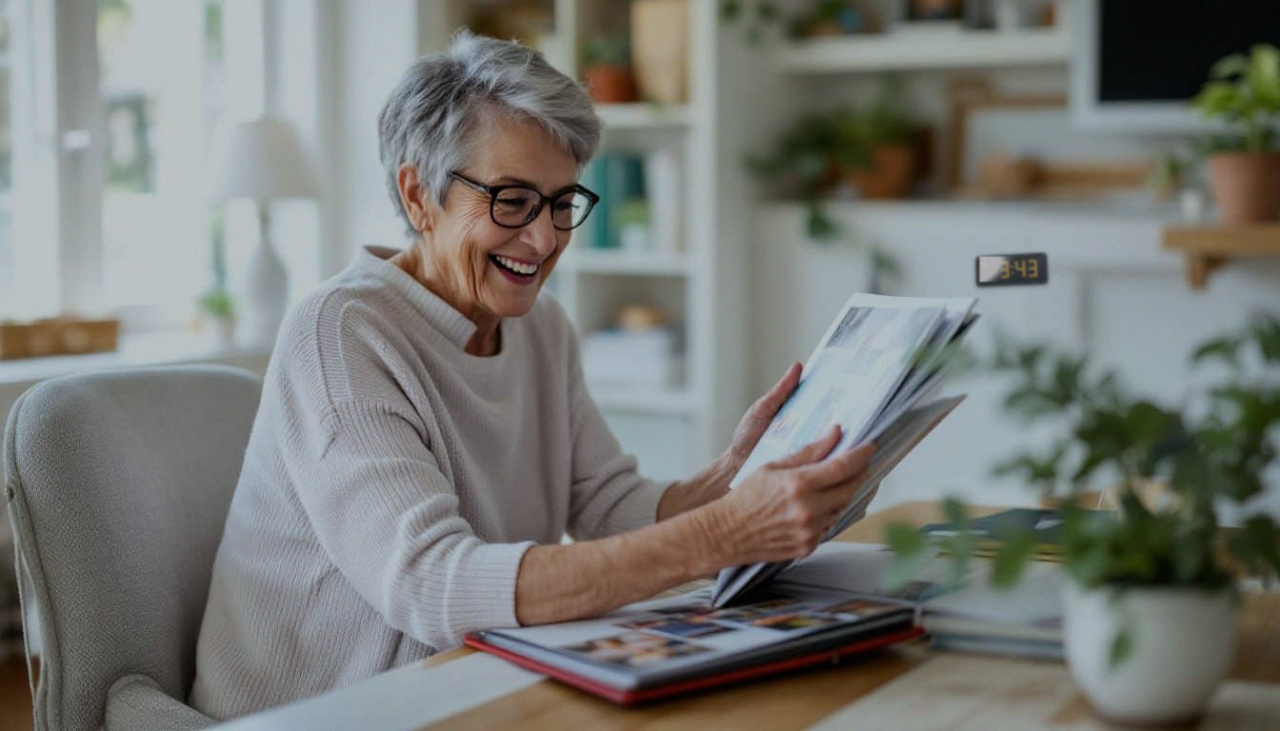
3.43
